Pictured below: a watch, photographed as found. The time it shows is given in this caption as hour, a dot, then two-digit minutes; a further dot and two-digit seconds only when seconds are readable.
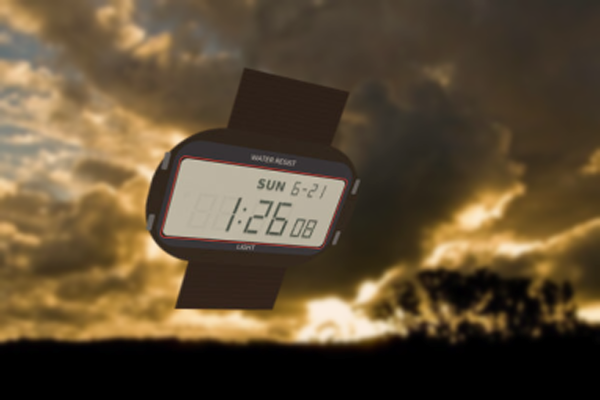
1.26.08
